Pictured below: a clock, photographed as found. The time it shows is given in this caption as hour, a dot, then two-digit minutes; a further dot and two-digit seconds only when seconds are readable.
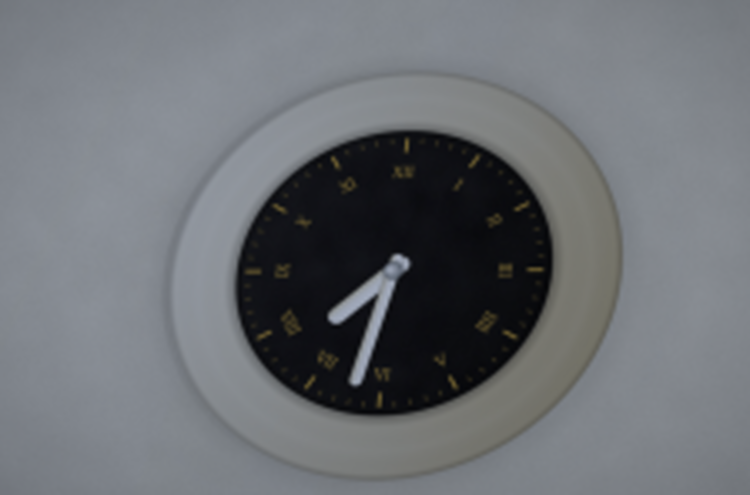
7.32
